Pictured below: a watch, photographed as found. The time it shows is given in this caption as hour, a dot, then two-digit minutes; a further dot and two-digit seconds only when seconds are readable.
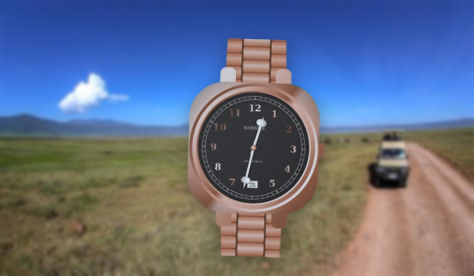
12.32
